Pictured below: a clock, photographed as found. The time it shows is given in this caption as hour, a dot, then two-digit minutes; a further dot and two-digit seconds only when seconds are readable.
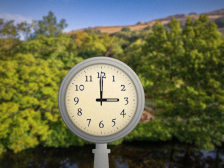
3.00
